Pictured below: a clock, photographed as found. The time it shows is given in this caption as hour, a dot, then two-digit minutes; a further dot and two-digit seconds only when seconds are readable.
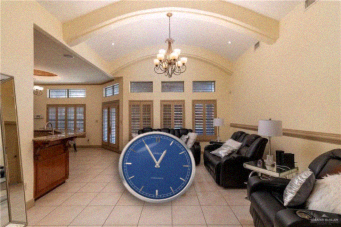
12.55
